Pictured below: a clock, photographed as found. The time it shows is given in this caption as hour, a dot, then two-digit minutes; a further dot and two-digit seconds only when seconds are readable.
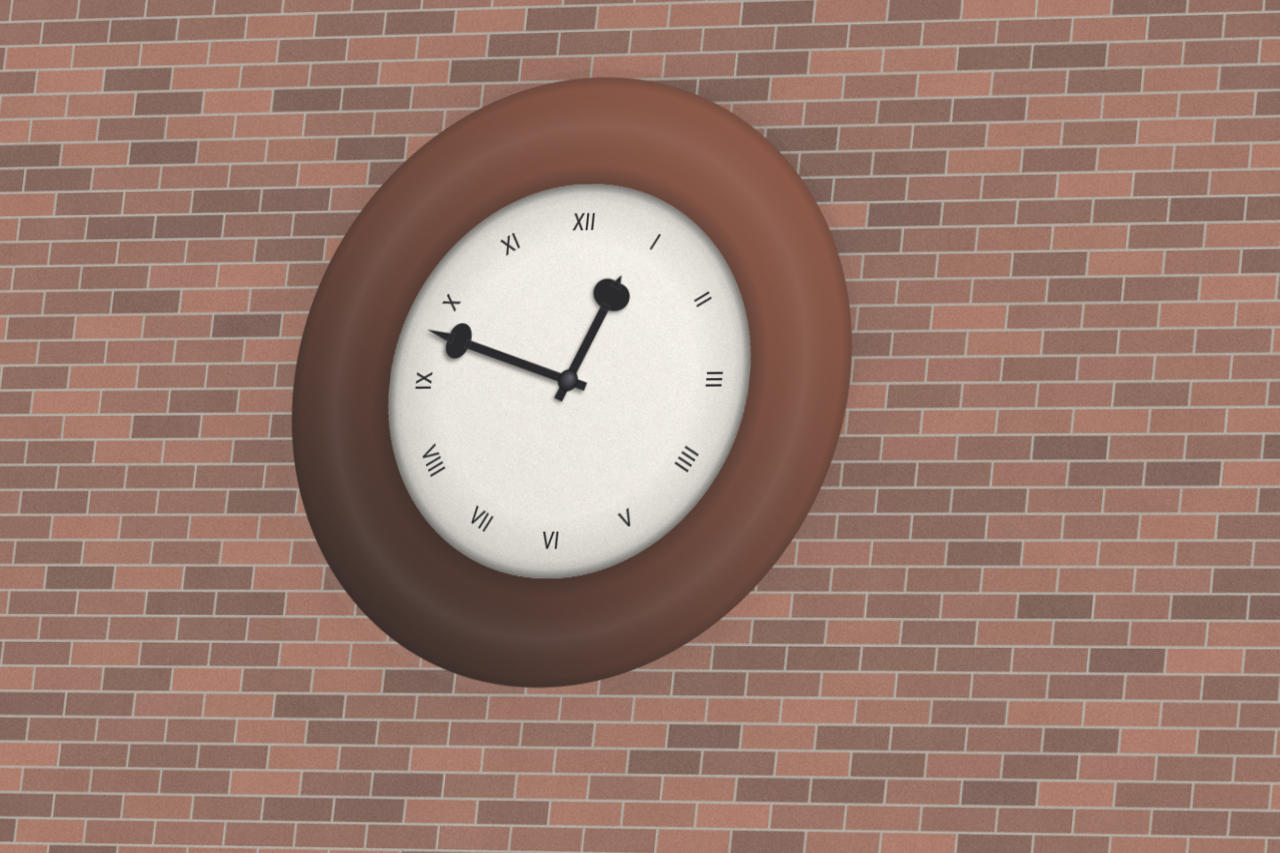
12.48
